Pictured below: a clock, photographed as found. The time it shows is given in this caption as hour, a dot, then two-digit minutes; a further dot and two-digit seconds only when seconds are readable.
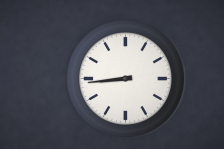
8.44
